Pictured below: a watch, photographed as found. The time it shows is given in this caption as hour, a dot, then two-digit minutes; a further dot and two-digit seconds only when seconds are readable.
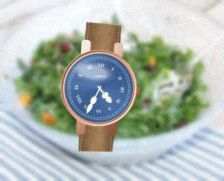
4.34
